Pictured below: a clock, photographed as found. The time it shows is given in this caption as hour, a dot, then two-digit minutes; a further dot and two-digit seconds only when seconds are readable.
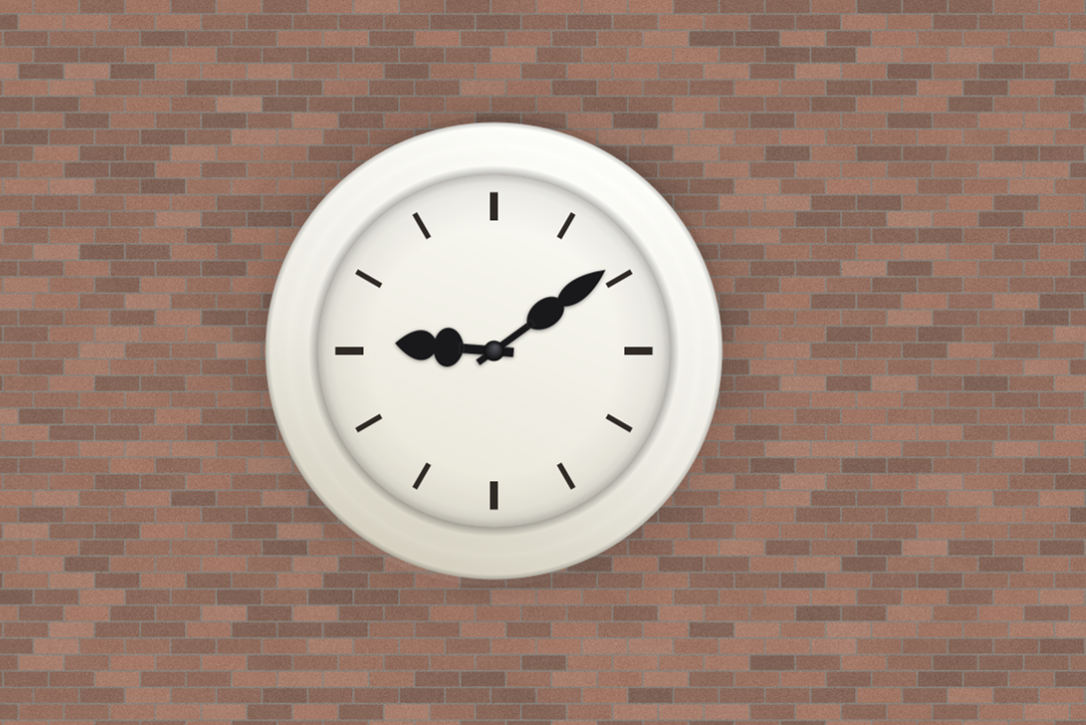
9.09
